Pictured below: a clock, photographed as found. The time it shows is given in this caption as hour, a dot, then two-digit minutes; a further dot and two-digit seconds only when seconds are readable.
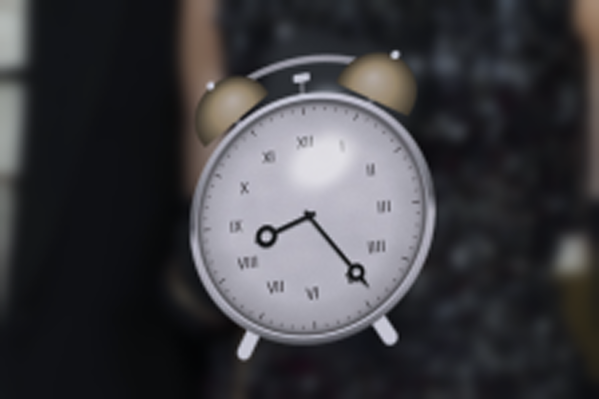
8.24
